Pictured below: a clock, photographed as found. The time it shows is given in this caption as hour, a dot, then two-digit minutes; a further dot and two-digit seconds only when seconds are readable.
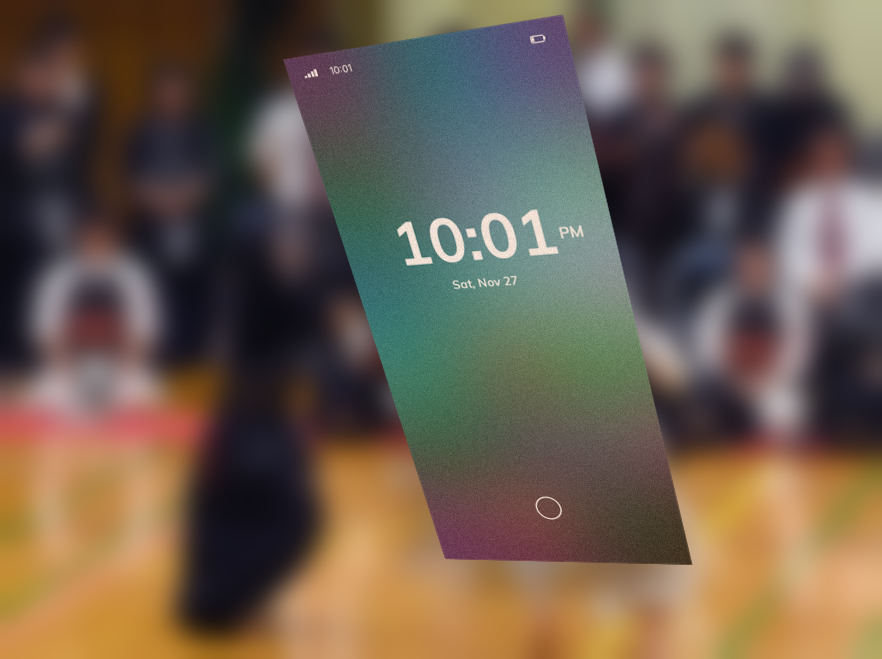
10.01
